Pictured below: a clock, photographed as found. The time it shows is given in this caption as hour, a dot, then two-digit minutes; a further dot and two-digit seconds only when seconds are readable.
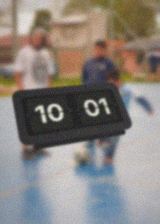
10.01
